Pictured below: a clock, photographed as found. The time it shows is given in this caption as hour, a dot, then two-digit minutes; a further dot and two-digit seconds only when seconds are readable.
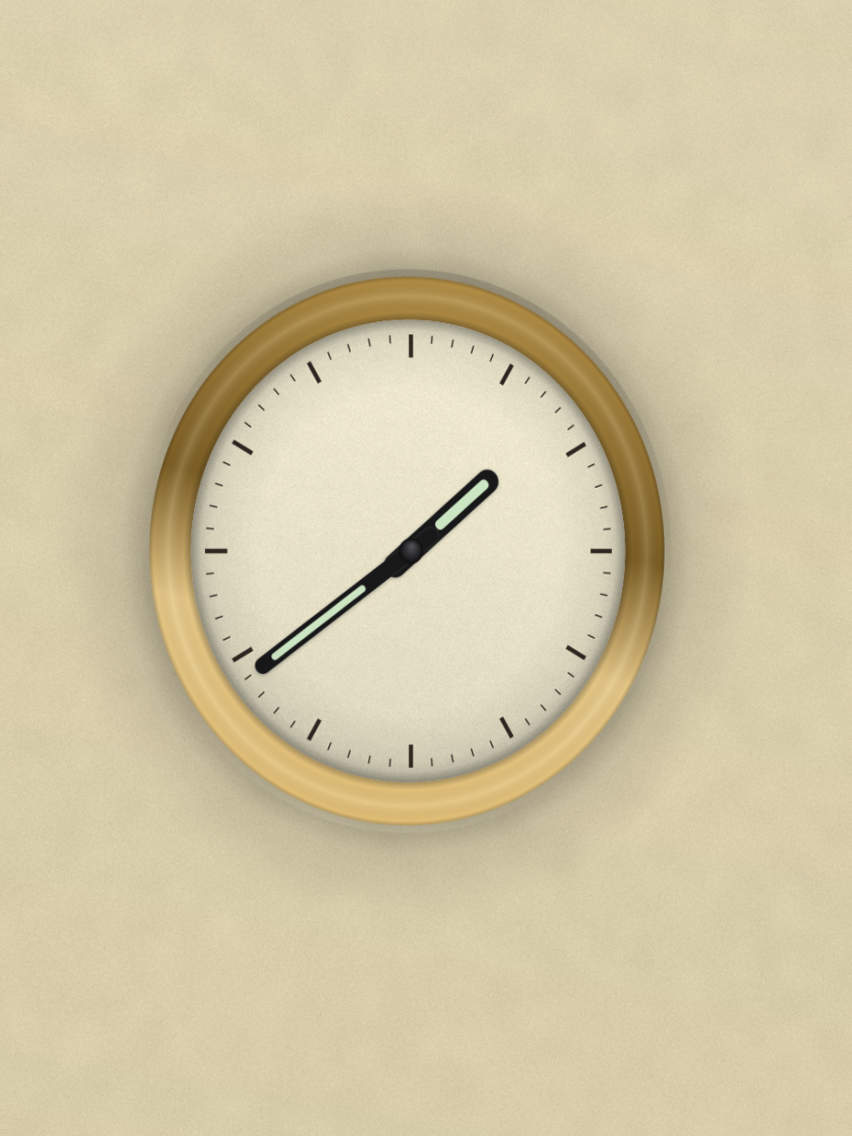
1.39
